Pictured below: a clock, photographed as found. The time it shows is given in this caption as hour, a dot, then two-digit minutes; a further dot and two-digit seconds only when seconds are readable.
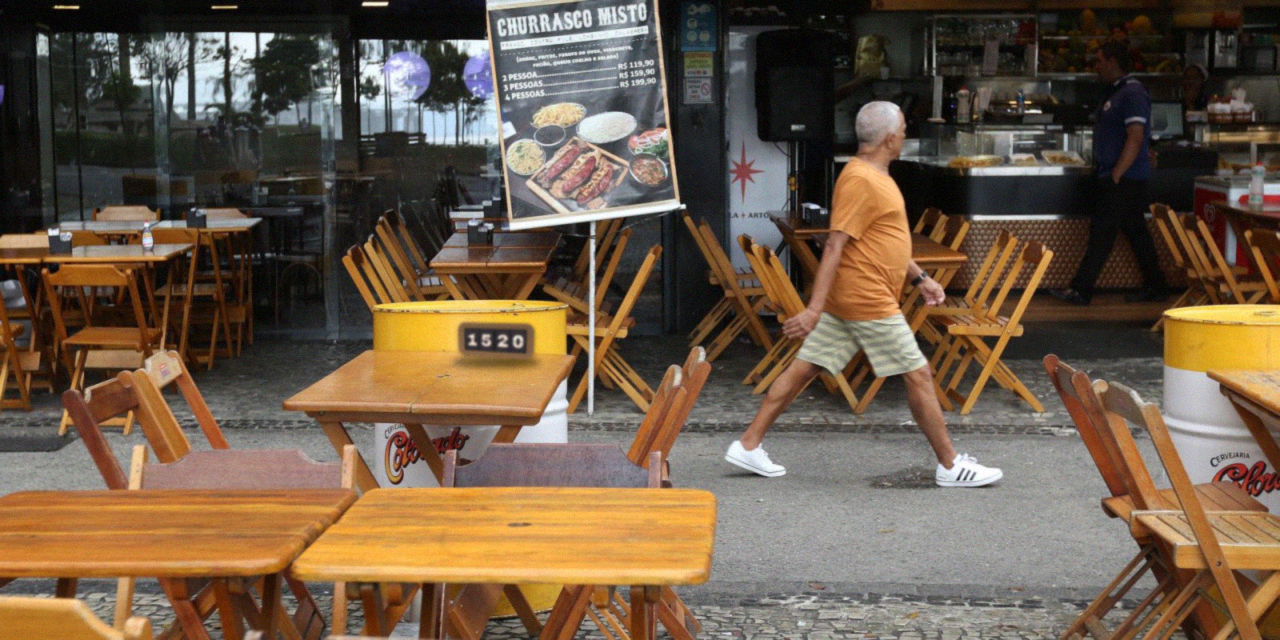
15.20
